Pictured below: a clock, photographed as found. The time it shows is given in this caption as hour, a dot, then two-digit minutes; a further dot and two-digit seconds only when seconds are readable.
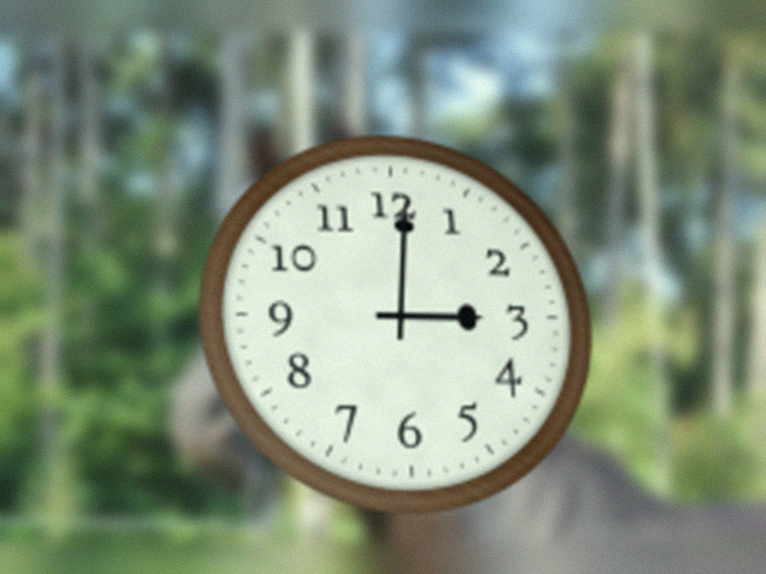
3.01
